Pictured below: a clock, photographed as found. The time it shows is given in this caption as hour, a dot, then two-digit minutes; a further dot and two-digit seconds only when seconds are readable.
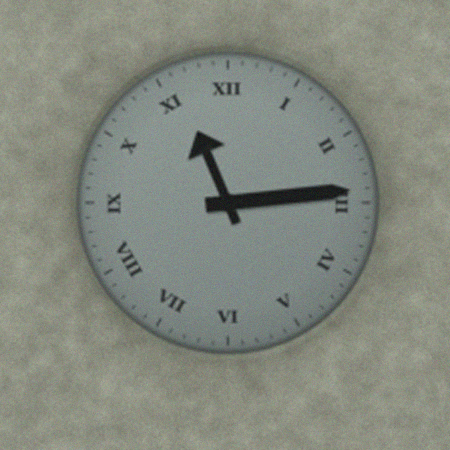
11.14
